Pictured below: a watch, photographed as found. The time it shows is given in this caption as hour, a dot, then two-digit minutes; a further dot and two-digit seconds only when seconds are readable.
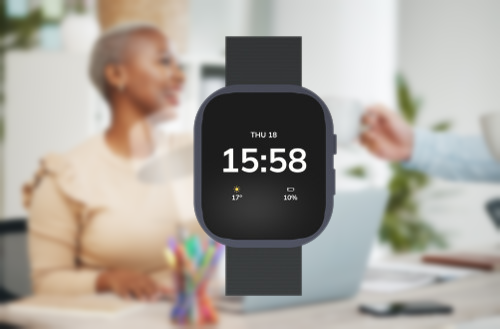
15.58
